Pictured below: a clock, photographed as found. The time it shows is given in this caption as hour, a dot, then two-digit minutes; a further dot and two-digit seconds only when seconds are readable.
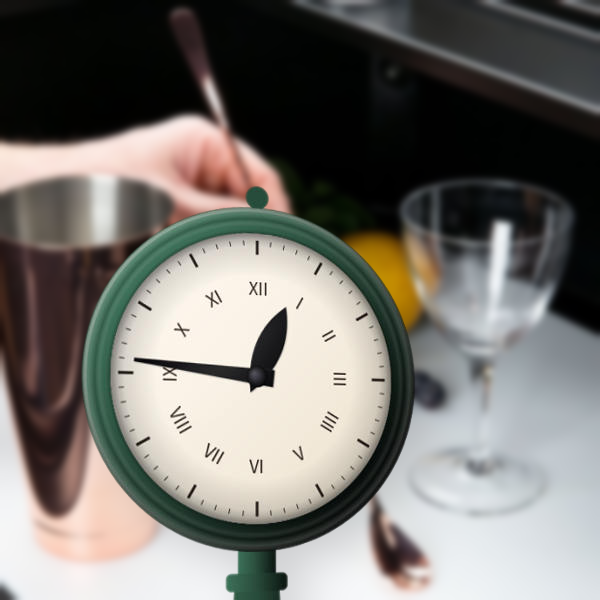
12.46
